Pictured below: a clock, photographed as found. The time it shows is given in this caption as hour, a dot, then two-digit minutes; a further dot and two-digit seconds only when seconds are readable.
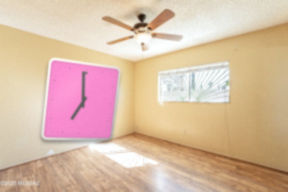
6.59
